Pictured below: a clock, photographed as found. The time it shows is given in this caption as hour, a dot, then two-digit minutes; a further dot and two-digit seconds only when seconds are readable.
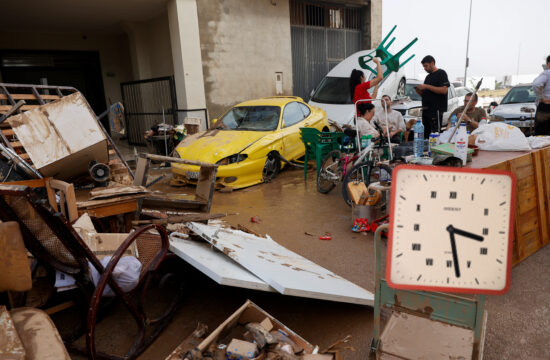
3.28
